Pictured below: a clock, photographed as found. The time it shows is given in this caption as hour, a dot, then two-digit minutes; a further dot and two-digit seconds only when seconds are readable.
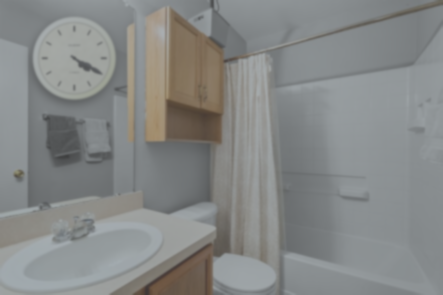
4.20
